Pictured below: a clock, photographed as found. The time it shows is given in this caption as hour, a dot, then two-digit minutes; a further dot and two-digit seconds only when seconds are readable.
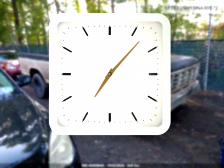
7.07
